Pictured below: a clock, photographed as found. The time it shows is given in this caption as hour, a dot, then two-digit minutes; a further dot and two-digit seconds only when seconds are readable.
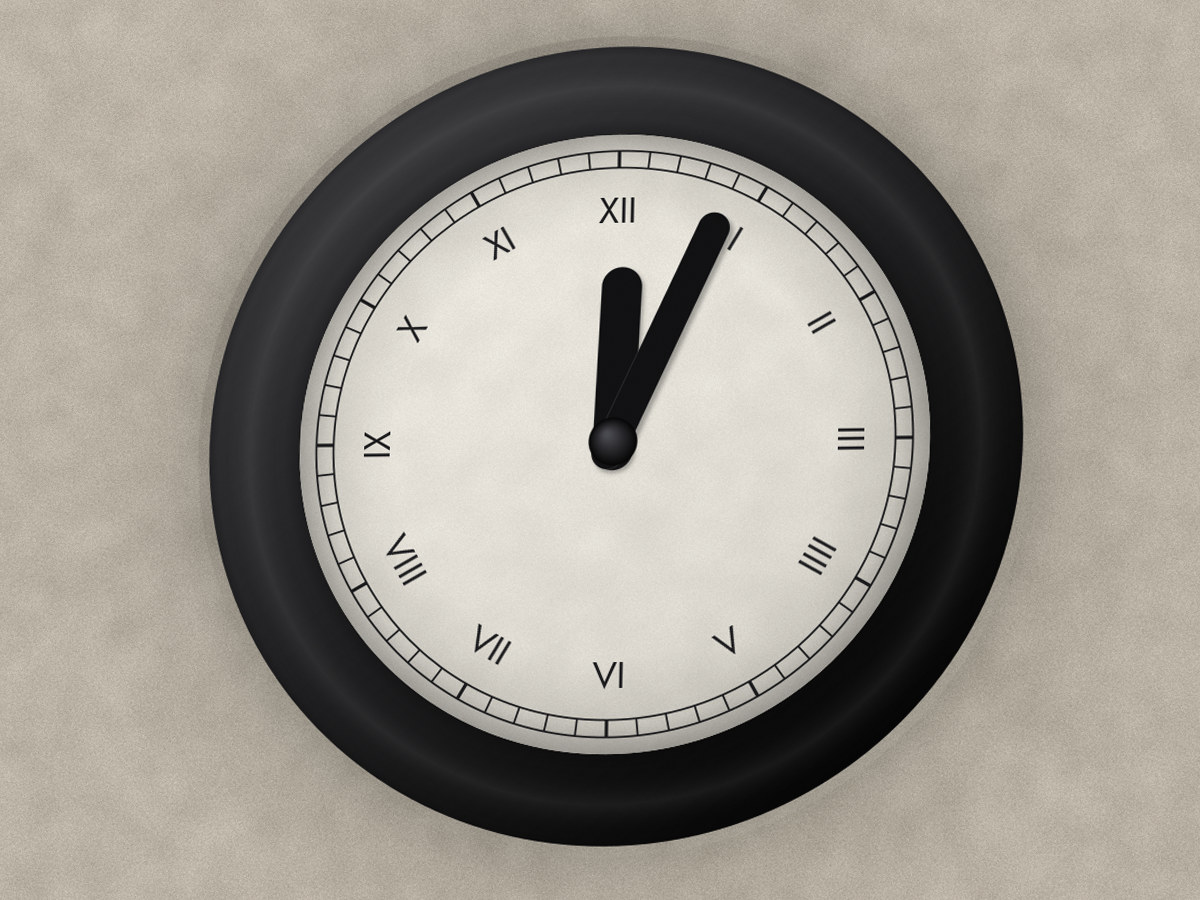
12.04
